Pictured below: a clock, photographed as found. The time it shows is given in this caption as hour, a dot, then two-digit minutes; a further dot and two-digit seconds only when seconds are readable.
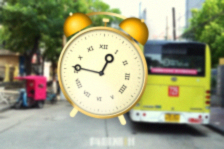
12.46
